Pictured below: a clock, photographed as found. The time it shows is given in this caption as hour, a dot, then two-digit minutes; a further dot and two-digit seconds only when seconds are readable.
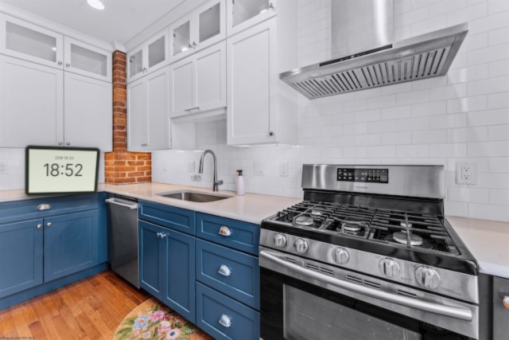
18.52
